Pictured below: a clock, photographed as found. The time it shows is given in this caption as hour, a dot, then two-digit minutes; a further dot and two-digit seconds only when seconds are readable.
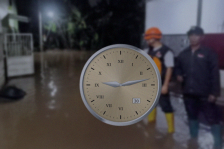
9.13
